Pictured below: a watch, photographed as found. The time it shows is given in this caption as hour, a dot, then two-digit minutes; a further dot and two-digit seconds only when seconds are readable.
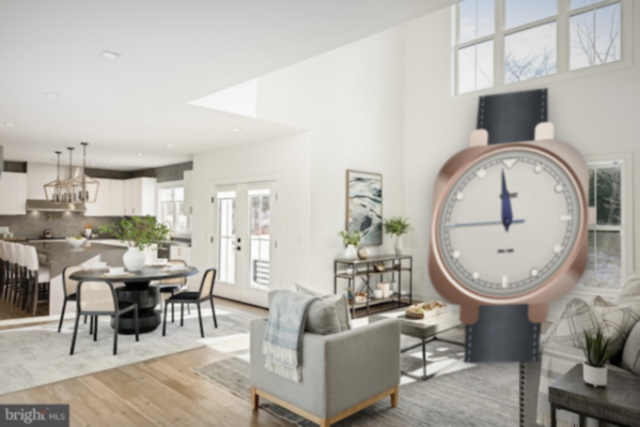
11.58.45
